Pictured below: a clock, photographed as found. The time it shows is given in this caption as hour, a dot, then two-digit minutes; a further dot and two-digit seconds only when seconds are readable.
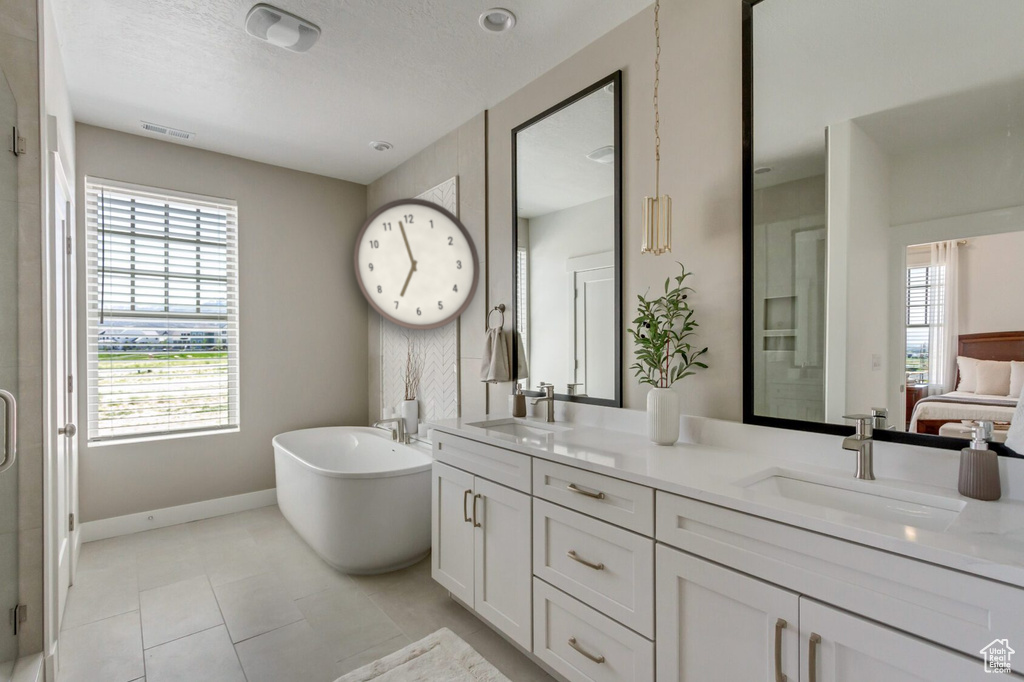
6.58
